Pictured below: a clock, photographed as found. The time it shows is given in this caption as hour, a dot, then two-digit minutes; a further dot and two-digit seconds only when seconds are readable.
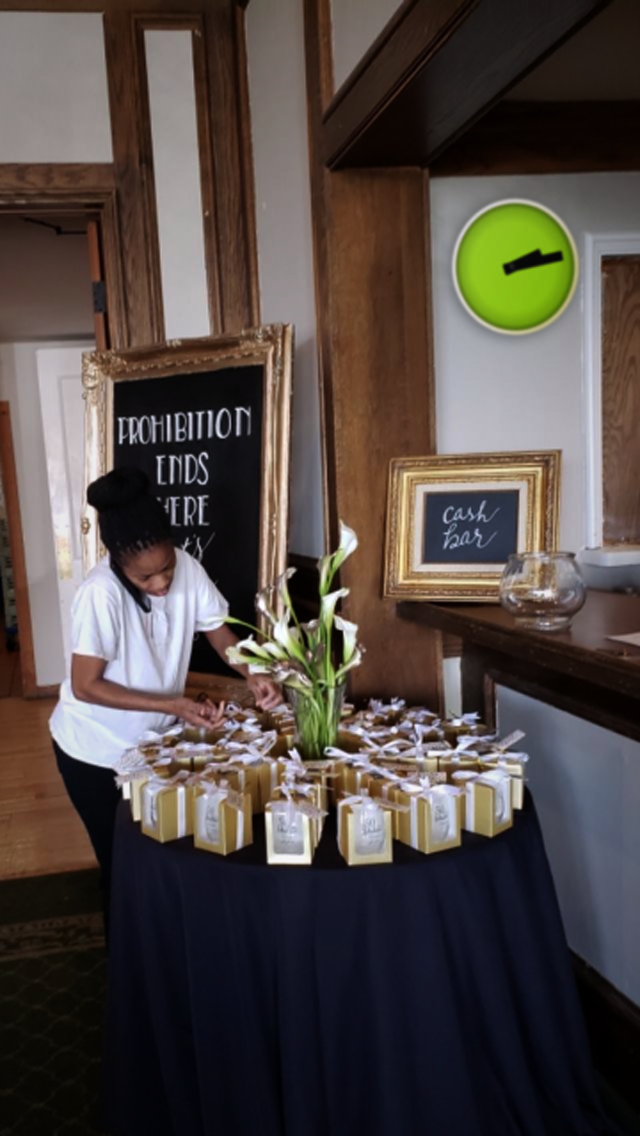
2.13
